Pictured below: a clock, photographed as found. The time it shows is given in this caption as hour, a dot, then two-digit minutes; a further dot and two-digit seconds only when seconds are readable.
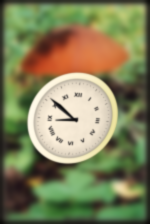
8.51
